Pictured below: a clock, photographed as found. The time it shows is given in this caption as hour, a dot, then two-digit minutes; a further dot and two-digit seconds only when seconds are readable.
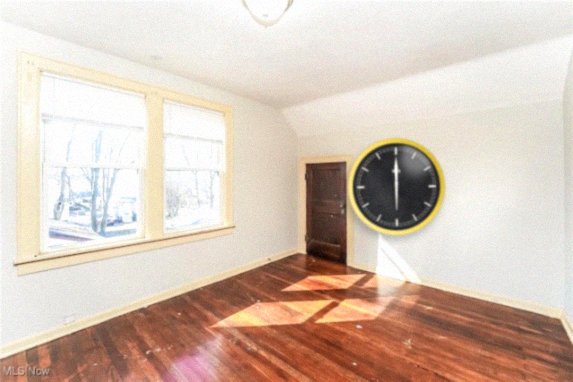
6.00
